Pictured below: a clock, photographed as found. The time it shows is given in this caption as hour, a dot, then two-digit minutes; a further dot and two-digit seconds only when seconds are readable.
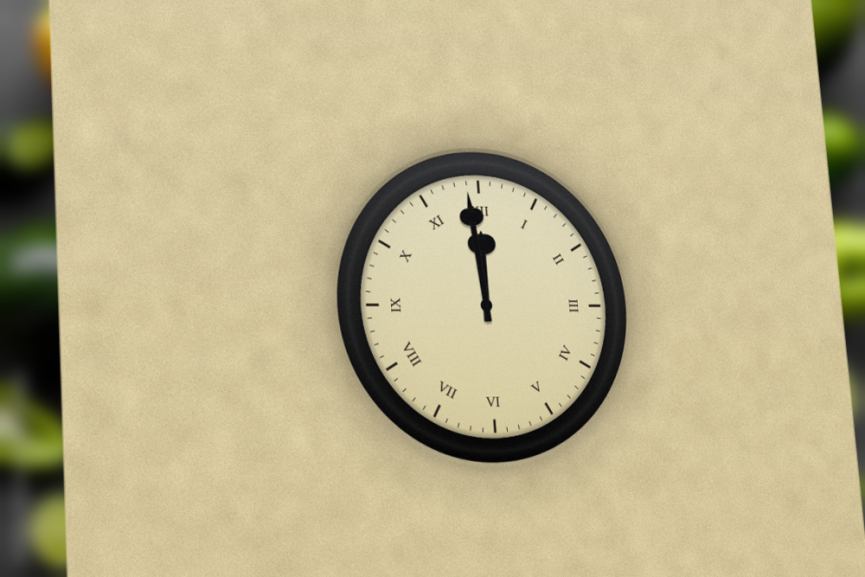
11.59
